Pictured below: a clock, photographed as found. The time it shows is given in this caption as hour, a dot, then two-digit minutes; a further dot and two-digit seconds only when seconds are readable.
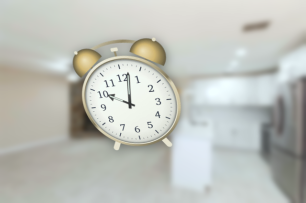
10.02
